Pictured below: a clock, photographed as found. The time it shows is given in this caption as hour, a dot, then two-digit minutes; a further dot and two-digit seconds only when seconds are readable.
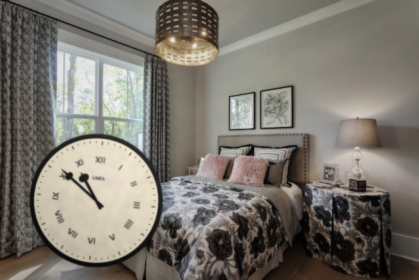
10.51
